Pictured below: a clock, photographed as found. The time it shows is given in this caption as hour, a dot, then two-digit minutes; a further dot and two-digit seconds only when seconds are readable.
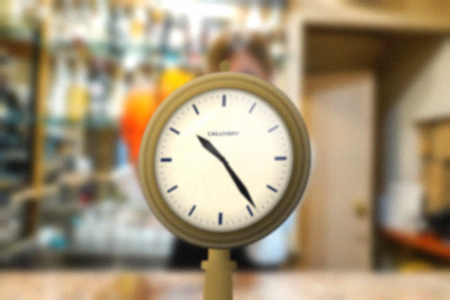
10.24
